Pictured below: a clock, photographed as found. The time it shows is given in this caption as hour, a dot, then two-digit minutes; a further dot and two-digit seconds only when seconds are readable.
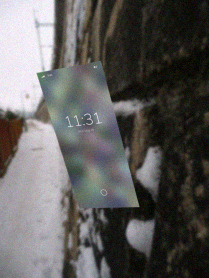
11.31
